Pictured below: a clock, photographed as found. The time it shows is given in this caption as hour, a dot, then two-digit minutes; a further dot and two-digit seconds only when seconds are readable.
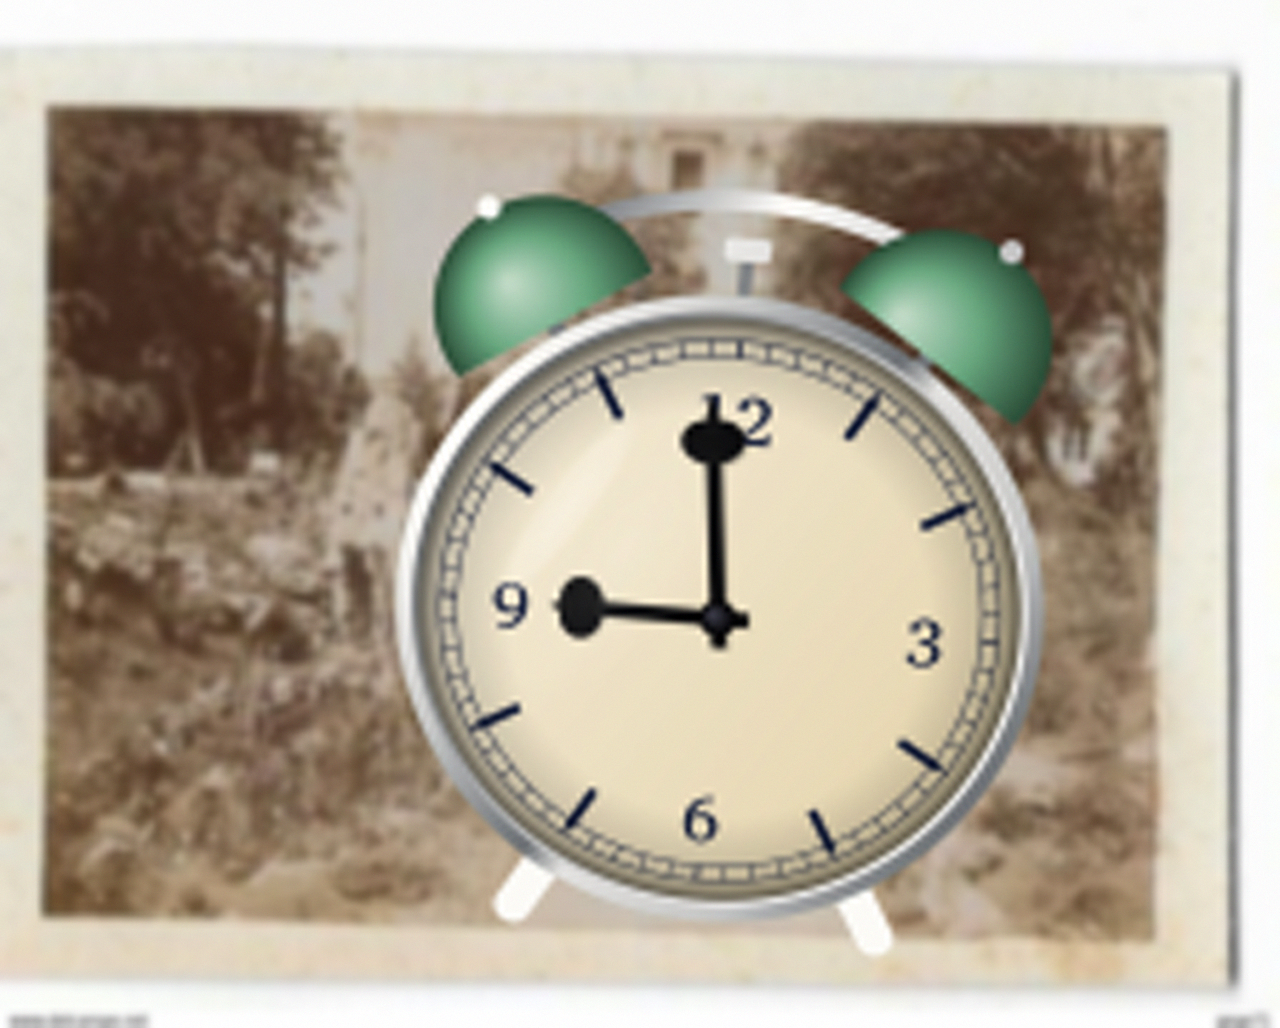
8.59
